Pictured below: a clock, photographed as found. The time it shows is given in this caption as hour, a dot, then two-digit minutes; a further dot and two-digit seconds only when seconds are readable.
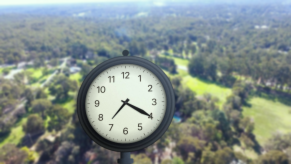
7.20
